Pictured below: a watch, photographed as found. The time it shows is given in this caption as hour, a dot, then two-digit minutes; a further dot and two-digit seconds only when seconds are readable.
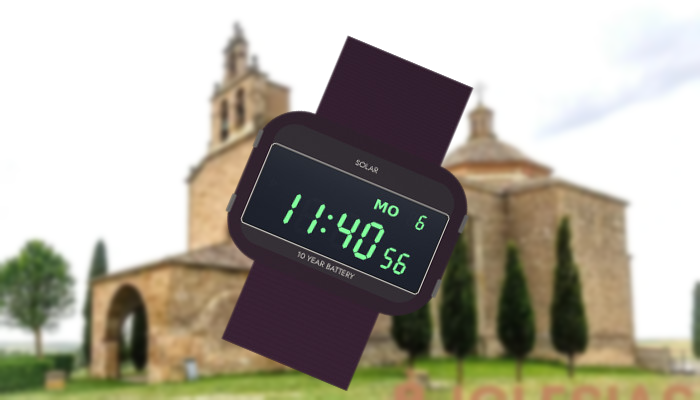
11.40.56
